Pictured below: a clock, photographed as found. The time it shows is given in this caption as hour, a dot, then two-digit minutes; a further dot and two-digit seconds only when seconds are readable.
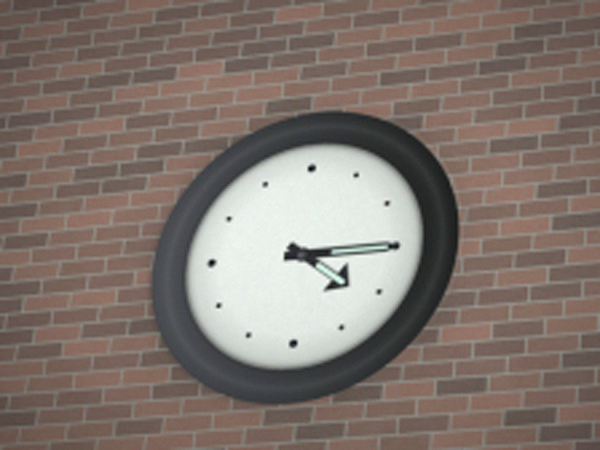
4.15
